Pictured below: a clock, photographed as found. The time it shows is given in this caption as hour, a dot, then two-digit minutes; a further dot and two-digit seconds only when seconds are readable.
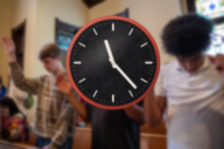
11.23
